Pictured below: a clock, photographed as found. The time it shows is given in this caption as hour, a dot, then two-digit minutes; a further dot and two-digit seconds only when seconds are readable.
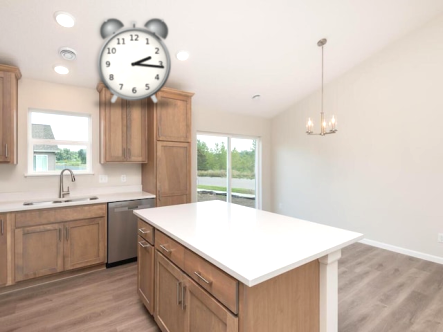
2.16
